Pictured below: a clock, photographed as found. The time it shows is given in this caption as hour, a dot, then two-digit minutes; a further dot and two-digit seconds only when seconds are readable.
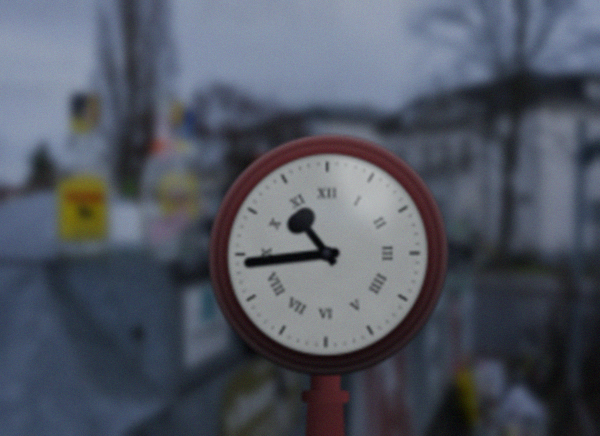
10.44
